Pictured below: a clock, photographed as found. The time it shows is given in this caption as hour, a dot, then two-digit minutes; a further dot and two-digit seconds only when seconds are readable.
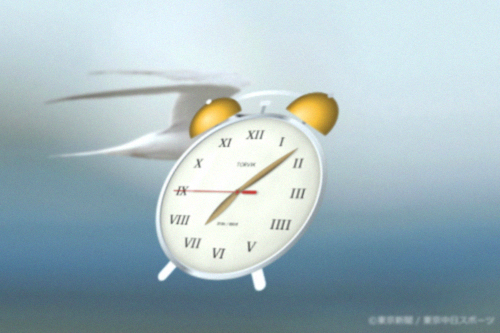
7.07.45
